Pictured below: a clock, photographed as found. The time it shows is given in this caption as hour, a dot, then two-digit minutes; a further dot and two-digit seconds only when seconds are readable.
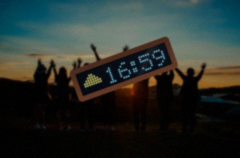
16.59
